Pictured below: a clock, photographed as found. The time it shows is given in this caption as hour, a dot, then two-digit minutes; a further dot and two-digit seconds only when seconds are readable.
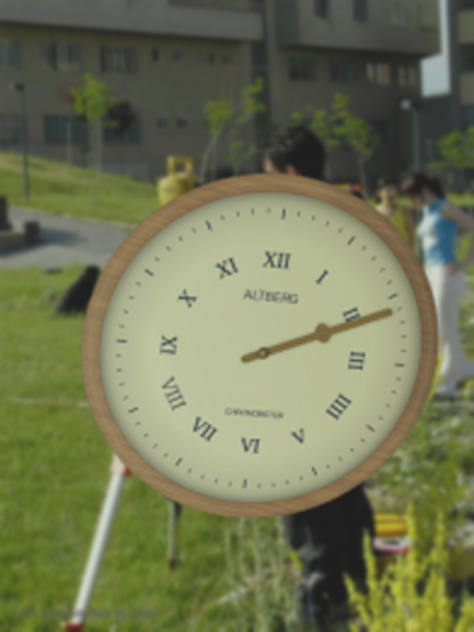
2.11
